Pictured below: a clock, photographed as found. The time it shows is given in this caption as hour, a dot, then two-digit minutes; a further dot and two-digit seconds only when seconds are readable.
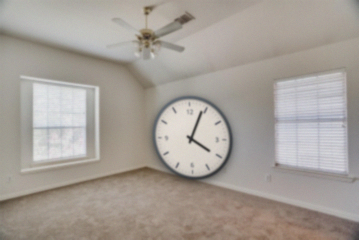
4.04
